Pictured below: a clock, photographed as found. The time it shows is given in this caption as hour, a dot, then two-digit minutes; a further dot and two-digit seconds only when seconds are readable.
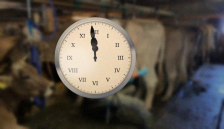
11.59
